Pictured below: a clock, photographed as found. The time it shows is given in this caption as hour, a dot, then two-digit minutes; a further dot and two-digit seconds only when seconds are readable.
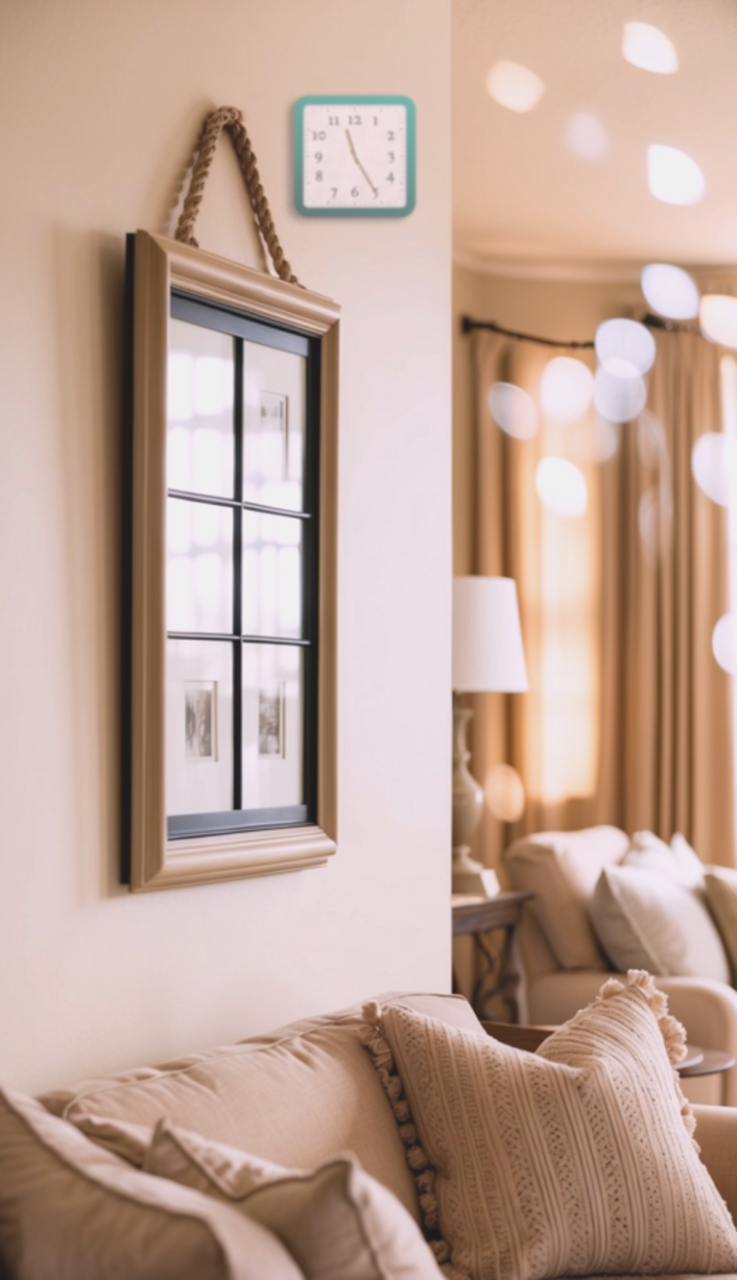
11.25
